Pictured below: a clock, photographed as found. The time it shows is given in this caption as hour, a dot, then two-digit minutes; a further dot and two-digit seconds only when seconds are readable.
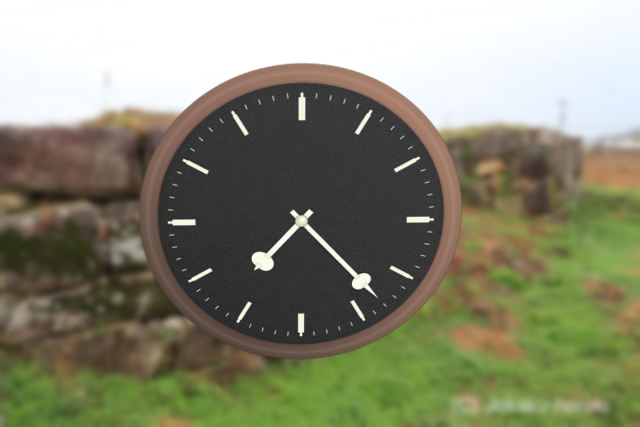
7.23
